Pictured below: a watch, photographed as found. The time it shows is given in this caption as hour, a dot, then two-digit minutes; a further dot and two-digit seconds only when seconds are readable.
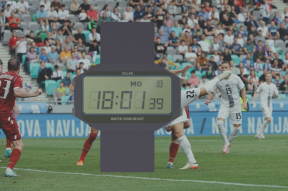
18.01.39
